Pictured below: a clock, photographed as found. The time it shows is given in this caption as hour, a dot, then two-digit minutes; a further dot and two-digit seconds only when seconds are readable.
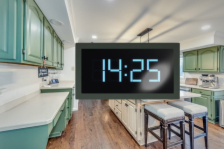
14.25
